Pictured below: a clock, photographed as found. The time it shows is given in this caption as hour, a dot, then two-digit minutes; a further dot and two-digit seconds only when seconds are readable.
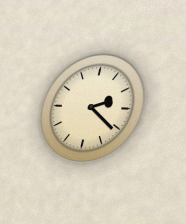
2.21
